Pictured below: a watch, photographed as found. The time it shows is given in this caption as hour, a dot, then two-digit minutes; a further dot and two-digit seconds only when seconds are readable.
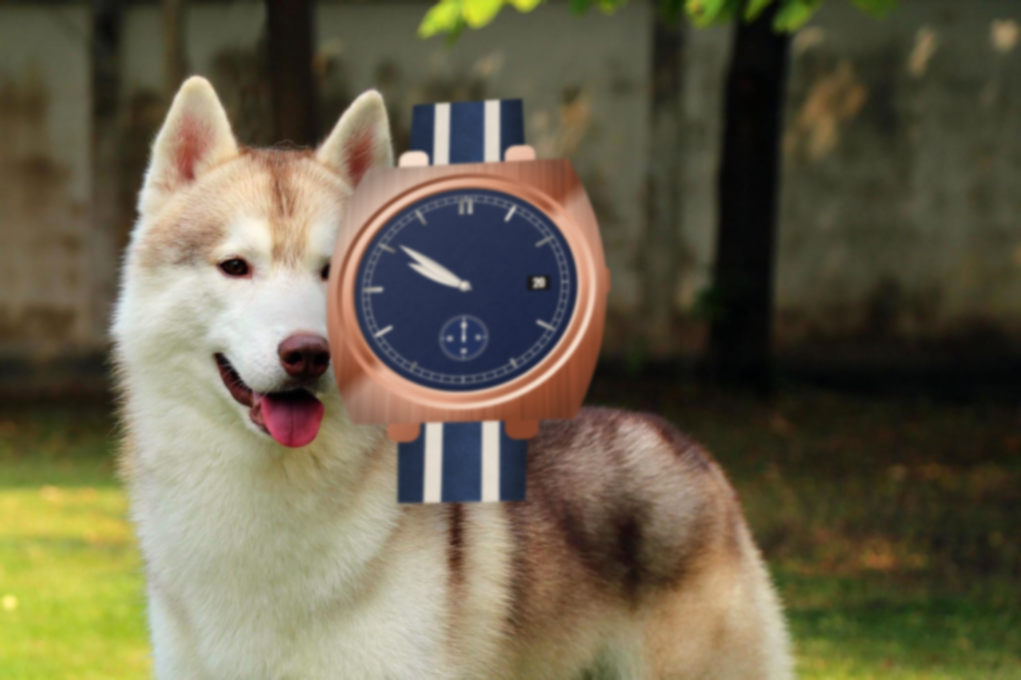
9.51
